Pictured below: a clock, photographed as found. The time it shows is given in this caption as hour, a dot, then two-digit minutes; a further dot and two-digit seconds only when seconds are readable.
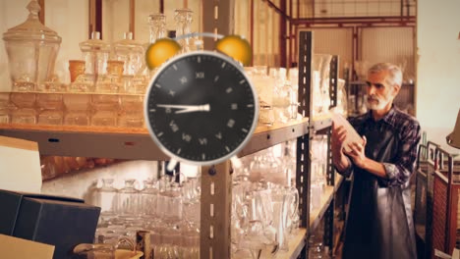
8.46
